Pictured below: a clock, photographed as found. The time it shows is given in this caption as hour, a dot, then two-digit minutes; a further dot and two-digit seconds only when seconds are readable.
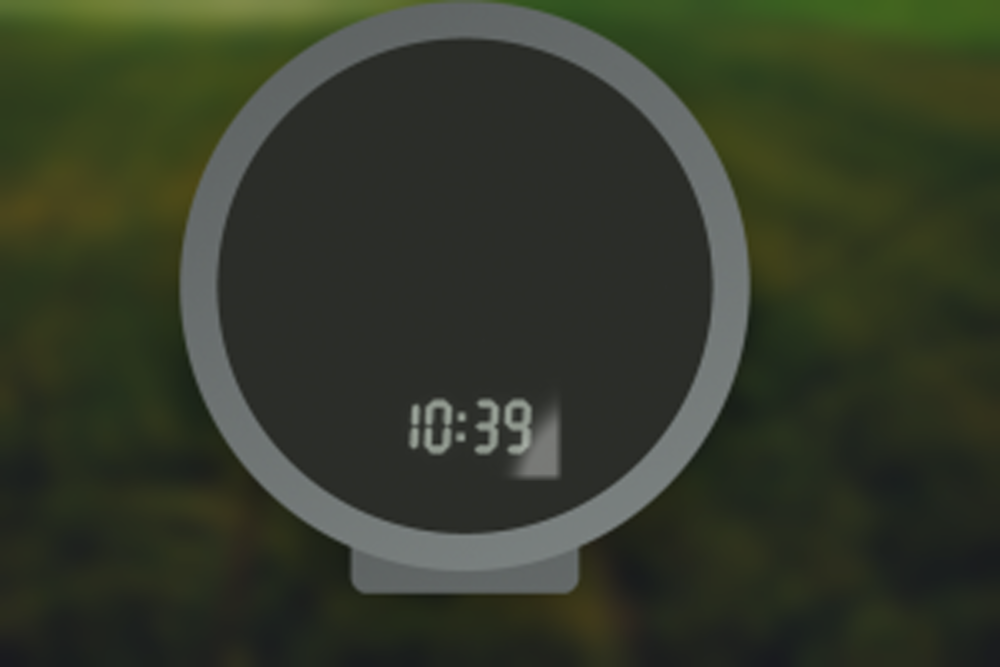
10.39
